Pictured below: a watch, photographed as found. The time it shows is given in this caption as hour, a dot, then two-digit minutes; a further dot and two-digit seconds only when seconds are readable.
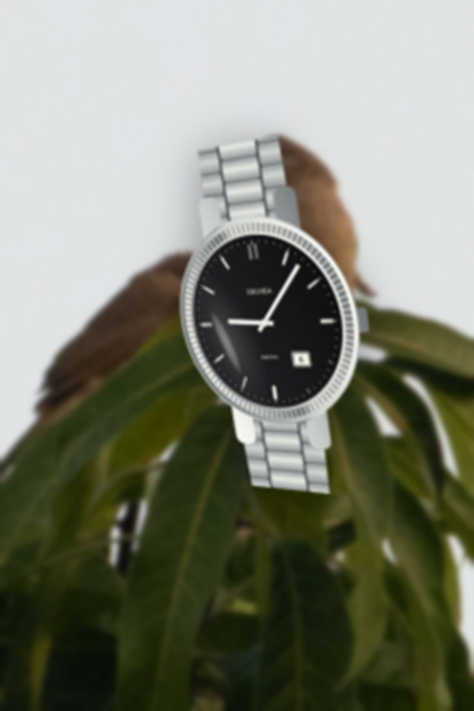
9.07
